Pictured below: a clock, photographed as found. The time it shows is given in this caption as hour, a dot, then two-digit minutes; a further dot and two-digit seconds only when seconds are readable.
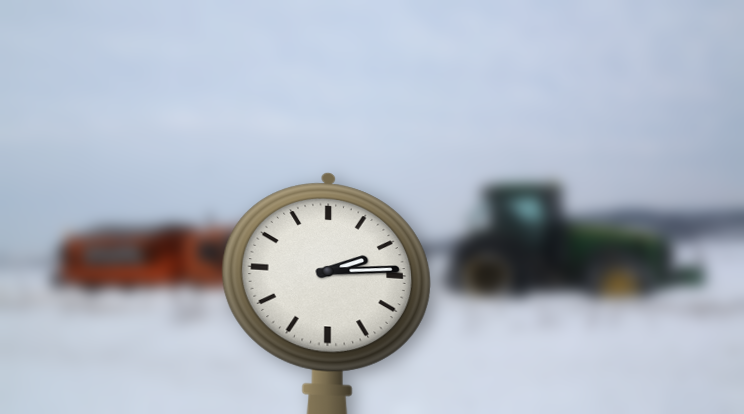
2.14
